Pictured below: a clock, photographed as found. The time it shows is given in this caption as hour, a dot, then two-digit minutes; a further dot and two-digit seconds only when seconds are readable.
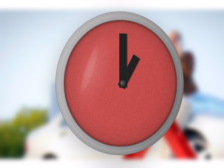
1.00
